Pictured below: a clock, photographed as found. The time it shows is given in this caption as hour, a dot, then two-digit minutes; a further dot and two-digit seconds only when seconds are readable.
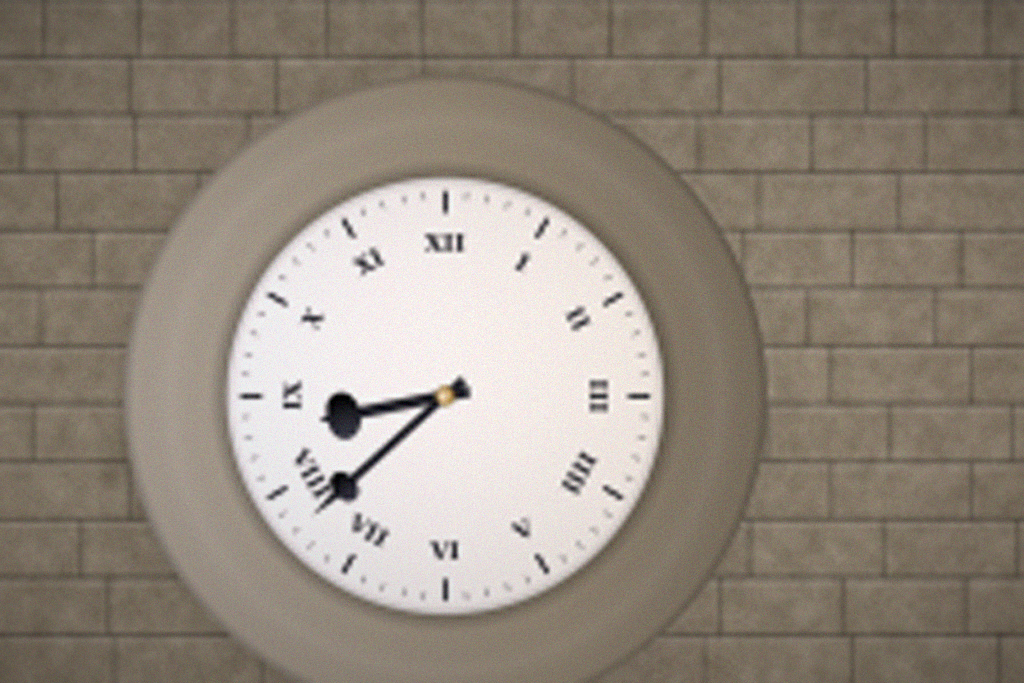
8.38
